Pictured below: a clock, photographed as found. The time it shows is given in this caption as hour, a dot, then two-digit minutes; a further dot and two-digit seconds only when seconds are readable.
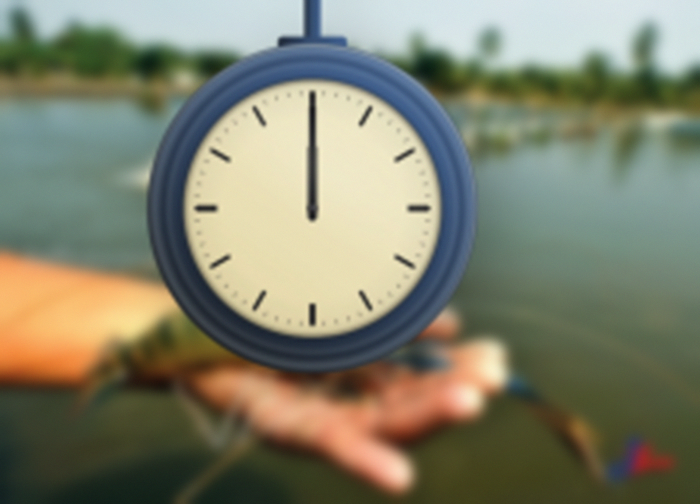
12.00
